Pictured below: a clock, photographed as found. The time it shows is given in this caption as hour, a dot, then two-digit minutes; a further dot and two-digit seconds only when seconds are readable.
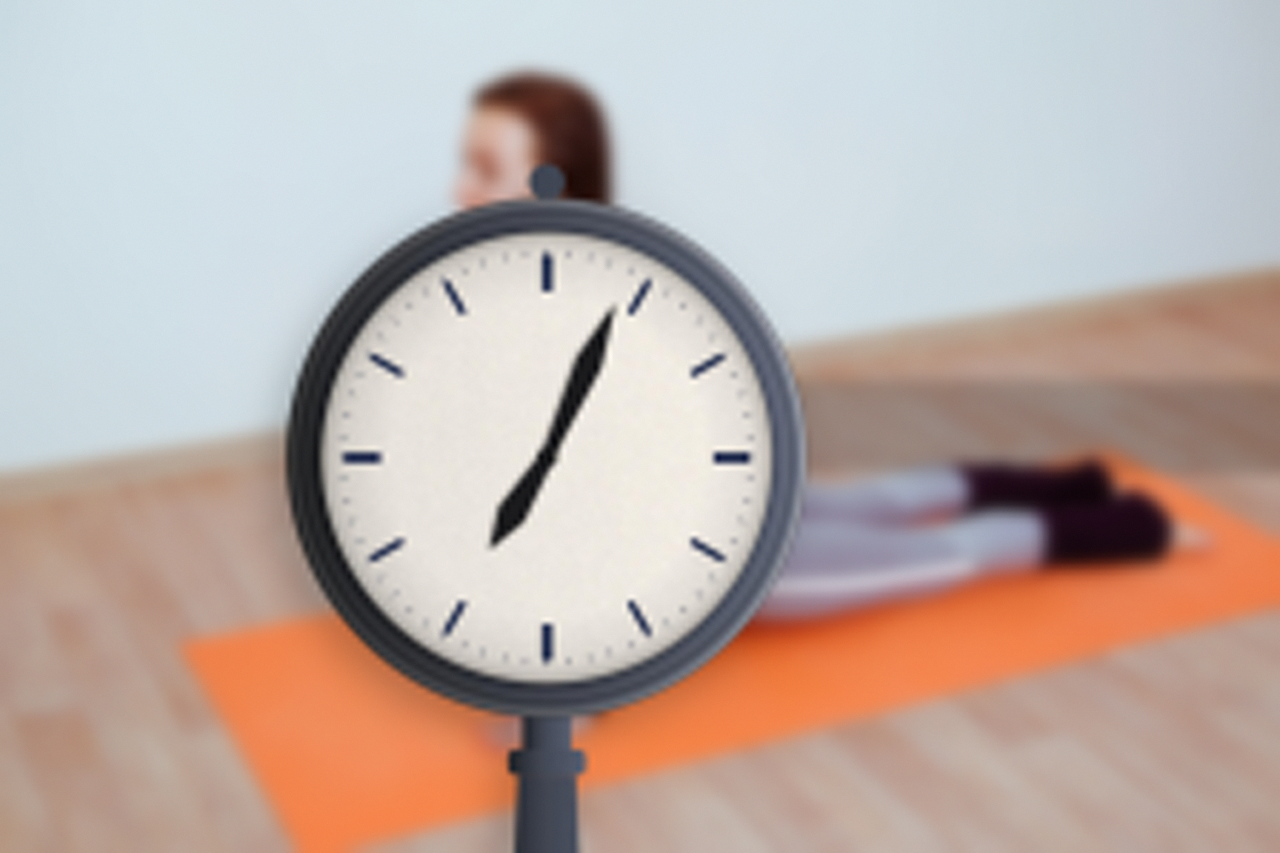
7.04
